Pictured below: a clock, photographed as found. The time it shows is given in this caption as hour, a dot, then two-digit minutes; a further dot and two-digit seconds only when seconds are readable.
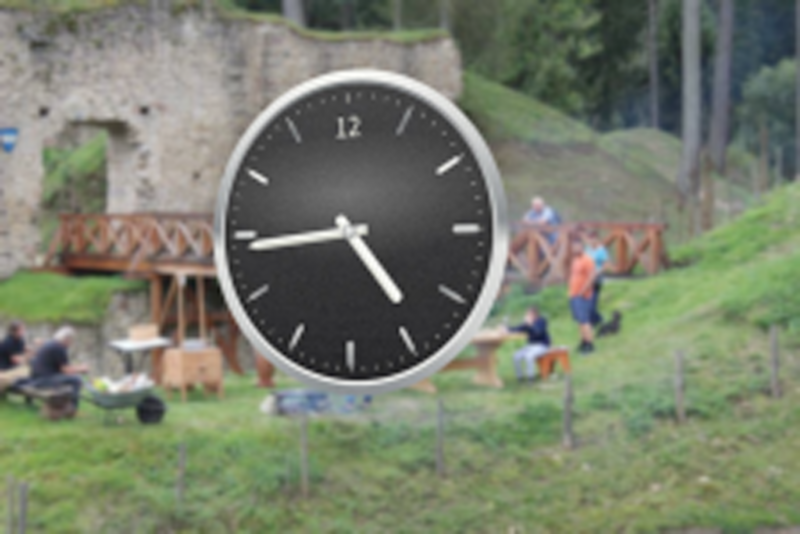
4.44
